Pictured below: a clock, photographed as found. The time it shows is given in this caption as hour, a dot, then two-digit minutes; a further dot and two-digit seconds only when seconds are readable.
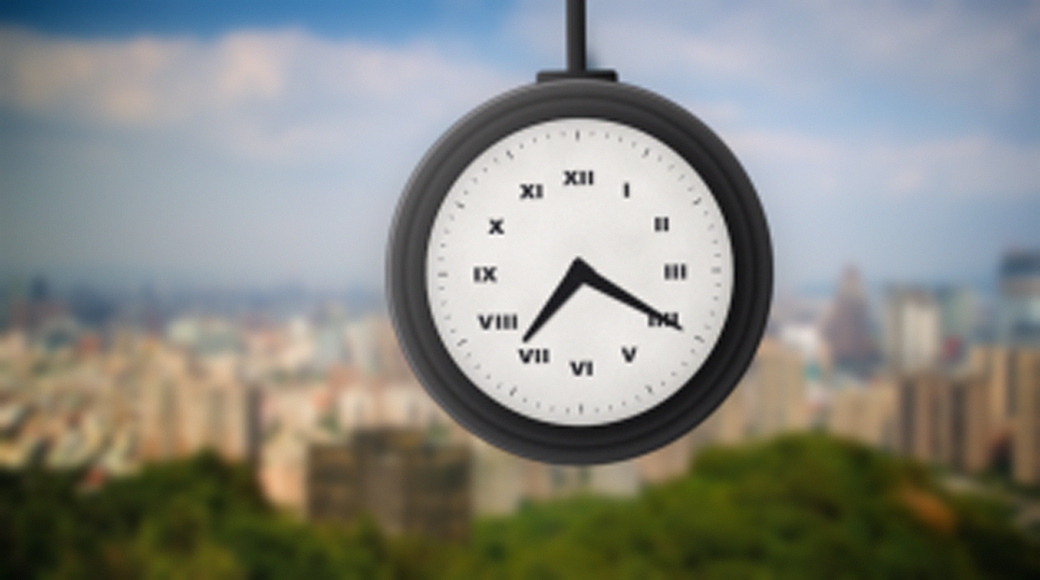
7.20
